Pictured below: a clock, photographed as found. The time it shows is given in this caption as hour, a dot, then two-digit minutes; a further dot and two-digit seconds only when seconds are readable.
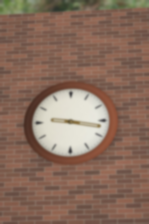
9.17
